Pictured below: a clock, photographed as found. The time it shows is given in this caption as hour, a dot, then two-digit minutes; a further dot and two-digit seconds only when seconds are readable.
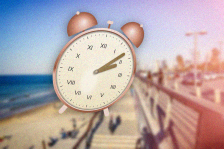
2.08
